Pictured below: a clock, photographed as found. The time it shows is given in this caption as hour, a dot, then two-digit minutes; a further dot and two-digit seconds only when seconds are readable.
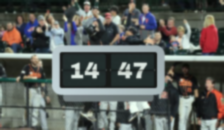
14.47
